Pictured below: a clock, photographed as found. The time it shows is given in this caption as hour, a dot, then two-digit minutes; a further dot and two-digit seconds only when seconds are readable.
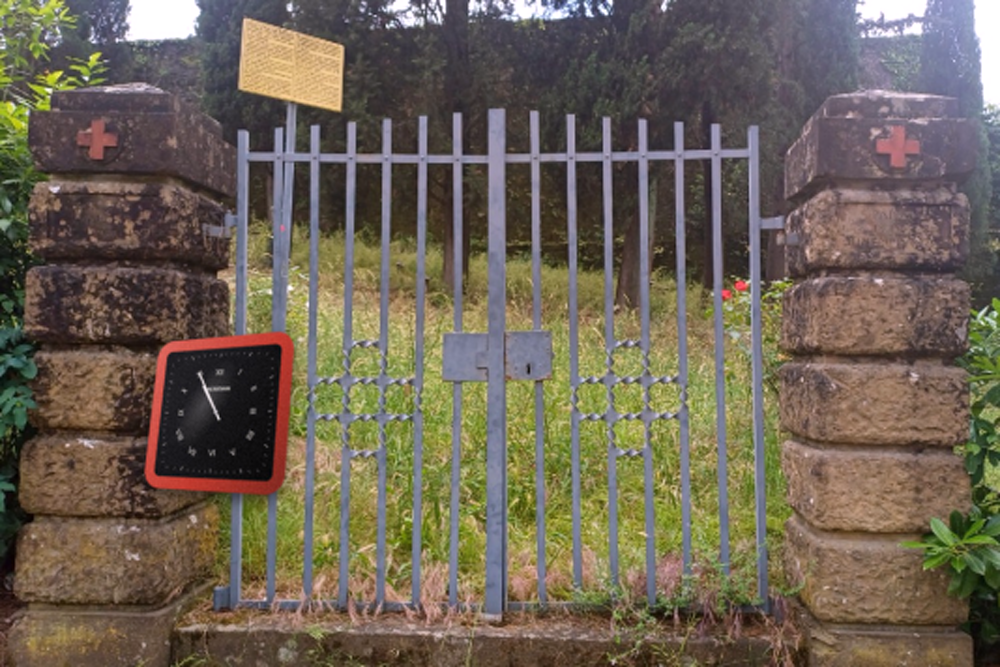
10.55
